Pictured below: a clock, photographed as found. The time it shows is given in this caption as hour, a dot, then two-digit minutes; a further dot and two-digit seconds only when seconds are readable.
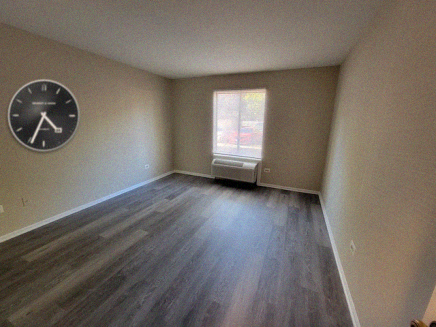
4.34
